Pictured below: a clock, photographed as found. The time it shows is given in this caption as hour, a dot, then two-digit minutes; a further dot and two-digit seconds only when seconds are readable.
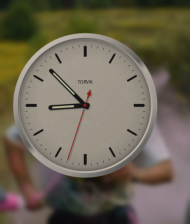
8.52.33
